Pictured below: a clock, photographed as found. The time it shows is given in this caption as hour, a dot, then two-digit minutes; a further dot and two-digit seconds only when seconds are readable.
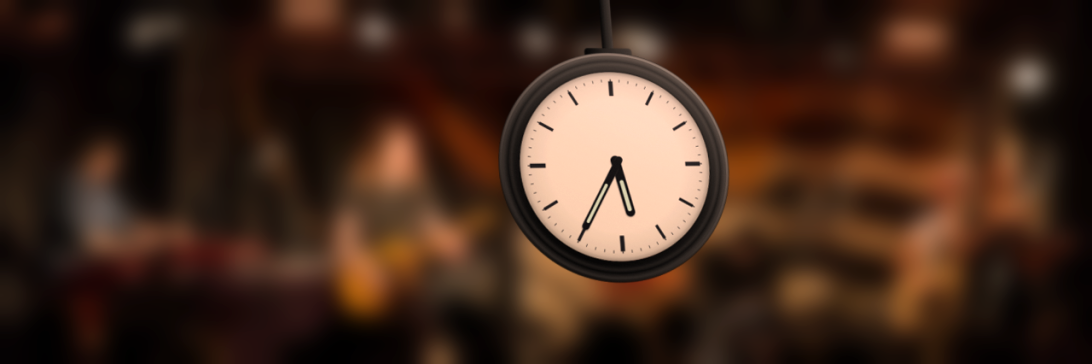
5.35
